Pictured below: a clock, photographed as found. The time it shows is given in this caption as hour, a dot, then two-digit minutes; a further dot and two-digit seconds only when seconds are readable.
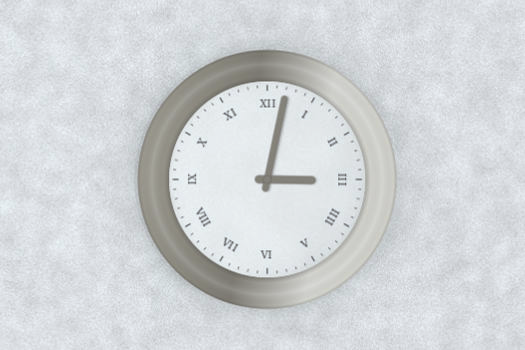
3.02
